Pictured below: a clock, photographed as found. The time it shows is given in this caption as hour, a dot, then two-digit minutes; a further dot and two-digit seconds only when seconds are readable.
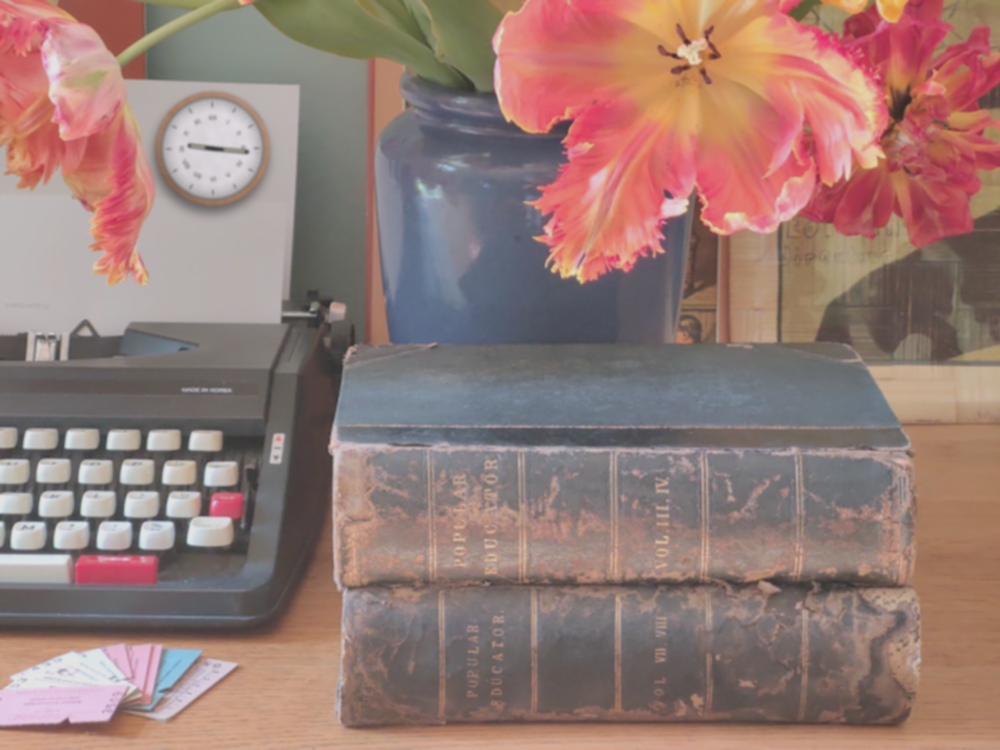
9.16
